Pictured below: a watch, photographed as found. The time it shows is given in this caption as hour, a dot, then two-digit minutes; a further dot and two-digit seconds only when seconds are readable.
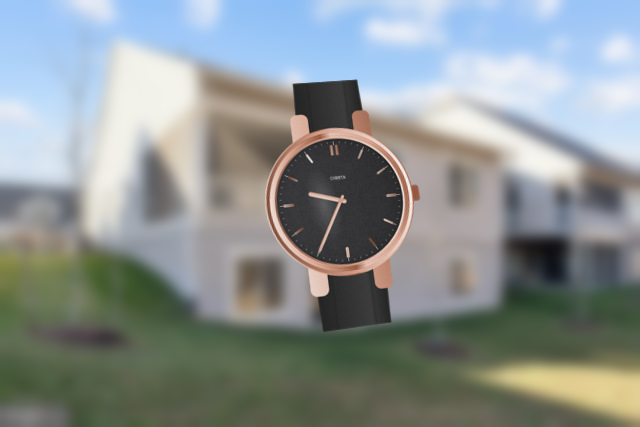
9.35
